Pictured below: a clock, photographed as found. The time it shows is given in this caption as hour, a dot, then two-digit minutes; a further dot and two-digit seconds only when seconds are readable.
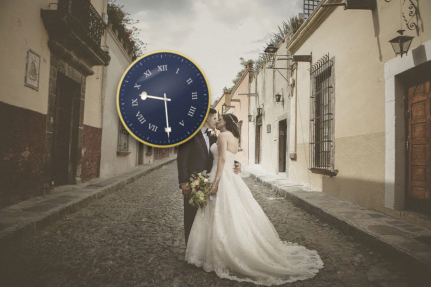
9.30
